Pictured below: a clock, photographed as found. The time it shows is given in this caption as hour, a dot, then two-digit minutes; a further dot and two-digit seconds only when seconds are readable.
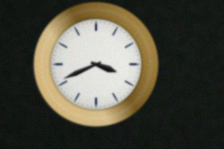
3.41
